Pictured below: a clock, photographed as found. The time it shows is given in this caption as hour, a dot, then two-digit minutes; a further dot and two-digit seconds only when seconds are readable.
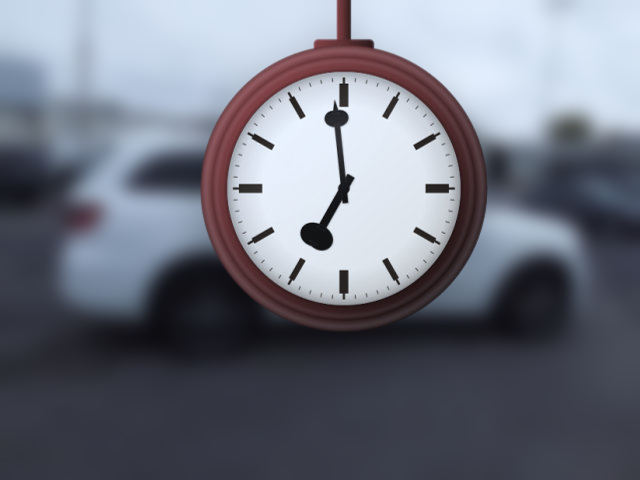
6.59
